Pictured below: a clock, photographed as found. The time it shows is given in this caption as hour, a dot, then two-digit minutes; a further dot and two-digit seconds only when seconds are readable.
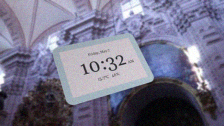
10.32
